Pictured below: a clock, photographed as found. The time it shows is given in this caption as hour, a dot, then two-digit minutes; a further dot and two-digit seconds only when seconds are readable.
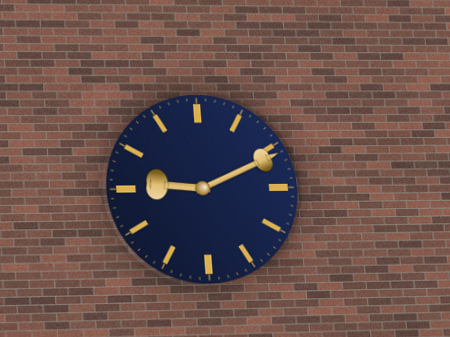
9.11
